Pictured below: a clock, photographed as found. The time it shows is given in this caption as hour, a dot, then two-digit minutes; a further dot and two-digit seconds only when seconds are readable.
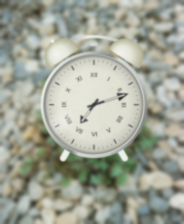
7.12
